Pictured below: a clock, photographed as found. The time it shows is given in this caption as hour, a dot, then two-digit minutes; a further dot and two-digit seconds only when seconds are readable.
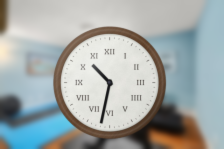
10.32
